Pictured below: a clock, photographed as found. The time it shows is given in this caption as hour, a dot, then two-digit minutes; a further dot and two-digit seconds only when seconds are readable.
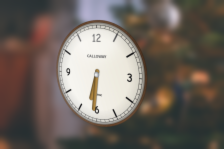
6.31
